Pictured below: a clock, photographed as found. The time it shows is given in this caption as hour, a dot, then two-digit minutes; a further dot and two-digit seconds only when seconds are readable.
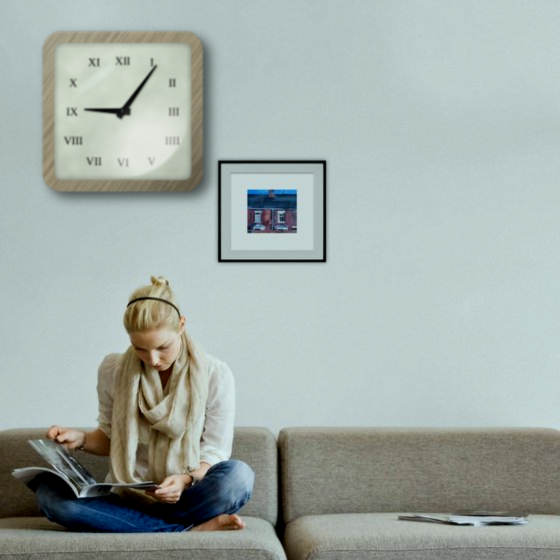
9.06
